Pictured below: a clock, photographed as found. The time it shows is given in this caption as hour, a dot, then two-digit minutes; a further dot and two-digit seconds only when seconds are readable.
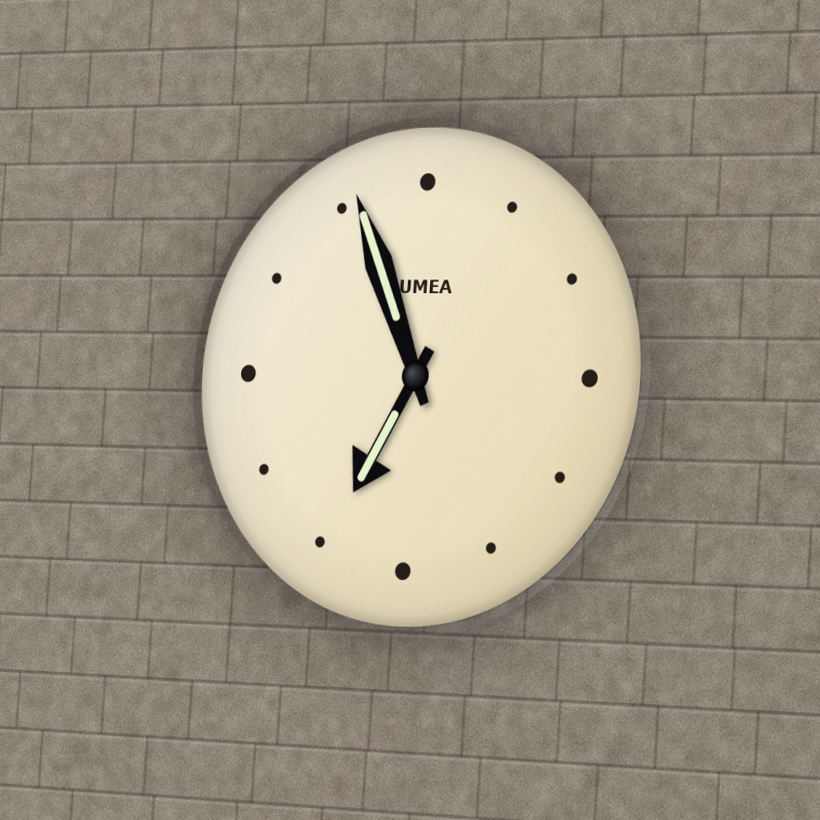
6.56
